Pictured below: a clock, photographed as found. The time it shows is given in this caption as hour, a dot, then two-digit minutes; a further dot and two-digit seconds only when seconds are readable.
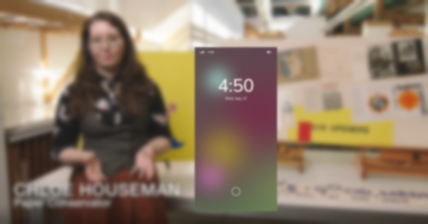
4.50
